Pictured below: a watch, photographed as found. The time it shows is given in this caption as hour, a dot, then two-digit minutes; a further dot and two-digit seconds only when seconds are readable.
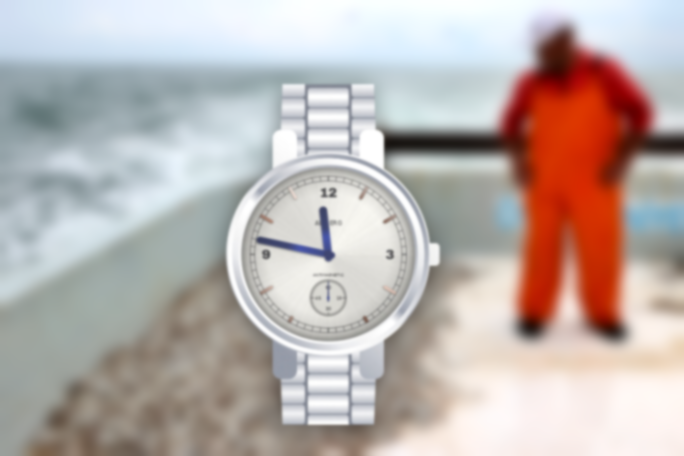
11.47
